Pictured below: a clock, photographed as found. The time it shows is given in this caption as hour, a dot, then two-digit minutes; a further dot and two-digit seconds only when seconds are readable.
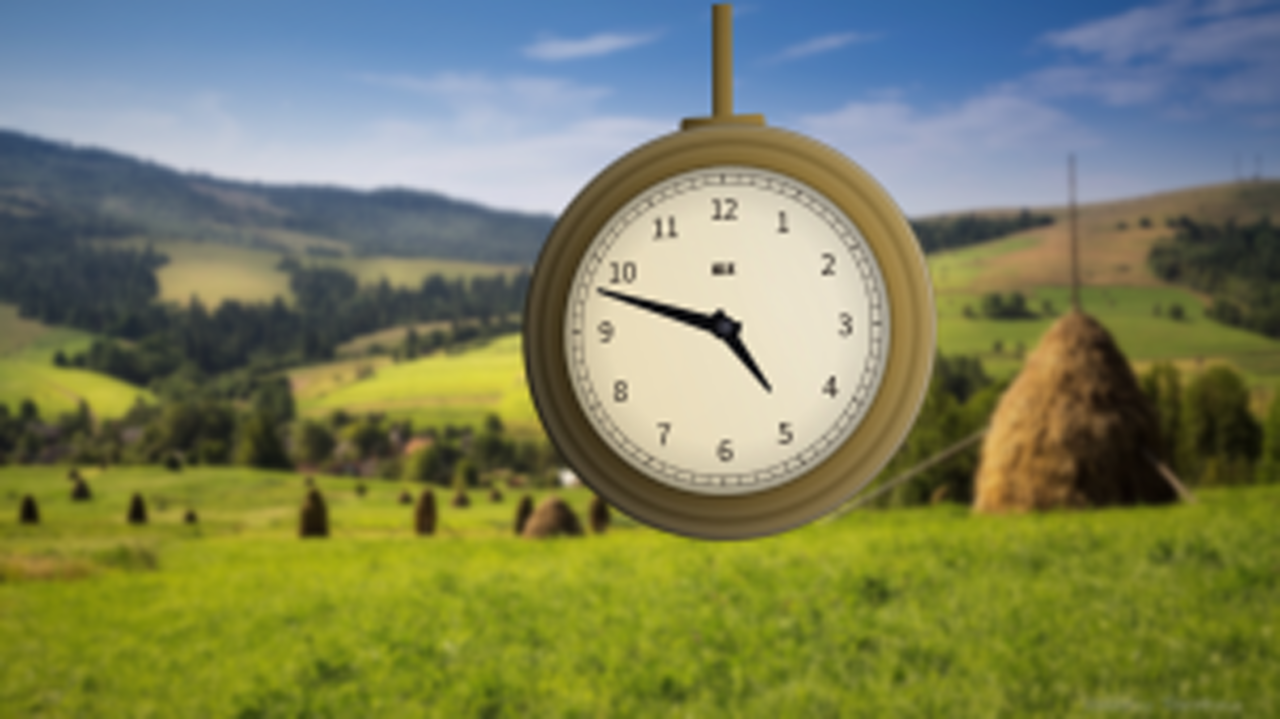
4.48
